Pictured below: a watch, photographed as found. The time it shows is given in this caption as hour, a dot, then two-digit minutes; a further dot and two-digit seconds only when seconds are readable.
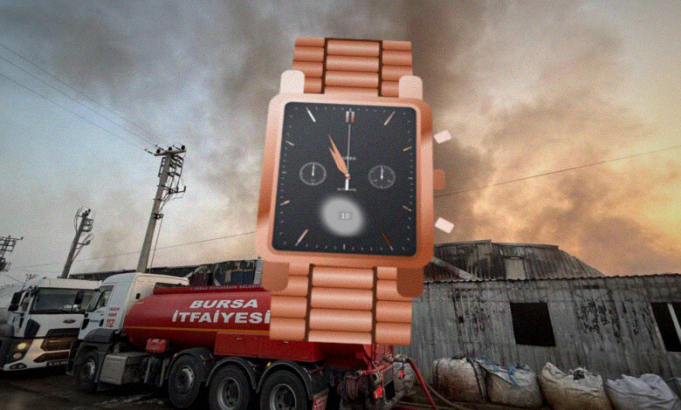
10.56
